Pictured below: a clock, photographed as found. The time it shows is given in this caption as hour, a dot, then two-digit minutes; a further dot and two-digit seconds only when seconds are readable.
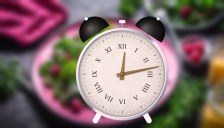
12.13
